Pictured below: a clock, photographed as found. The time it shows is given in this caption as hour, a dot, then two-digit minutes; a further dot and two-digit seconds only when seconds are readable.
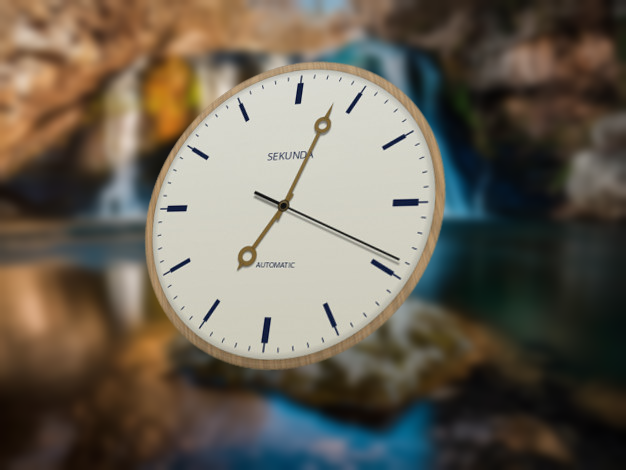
7.03.19
